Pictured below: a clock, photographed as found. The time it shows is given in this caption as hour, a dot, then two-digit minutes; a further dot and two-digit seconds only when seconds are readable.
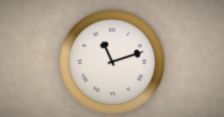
11.12
